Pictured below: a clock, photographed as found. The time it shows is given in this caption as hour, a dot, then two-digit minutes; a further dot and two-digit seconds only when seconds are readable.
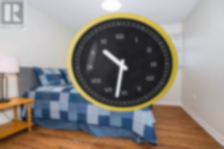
10.32
